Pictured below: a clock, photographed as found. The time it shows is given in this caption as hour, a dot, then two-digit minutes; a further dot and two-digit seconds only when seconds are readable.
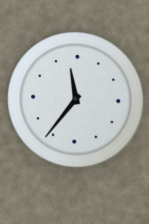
11.36
